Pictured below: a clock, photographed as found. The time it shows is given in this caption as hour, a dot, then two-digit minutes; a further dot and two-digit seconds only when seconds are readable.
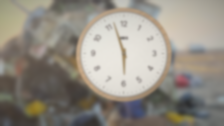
5.57
